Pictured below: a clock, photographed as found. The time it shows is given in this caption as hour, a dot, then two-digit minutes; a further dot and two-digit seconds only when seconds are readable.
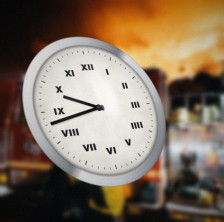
9.43
